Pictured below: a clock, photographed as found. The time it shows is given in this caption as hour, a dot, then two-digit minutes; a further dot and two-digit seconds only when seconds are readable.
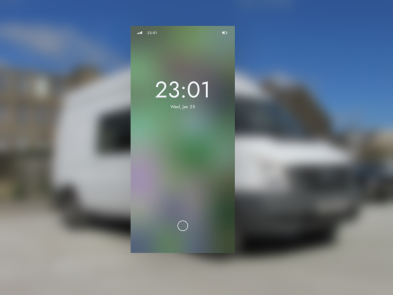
23.01
